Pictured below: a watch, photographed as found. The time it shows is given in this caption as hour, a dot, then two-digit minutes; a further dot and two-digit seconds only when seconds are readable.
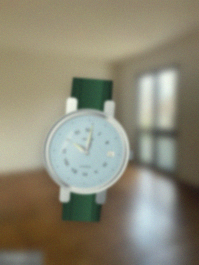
10.01
